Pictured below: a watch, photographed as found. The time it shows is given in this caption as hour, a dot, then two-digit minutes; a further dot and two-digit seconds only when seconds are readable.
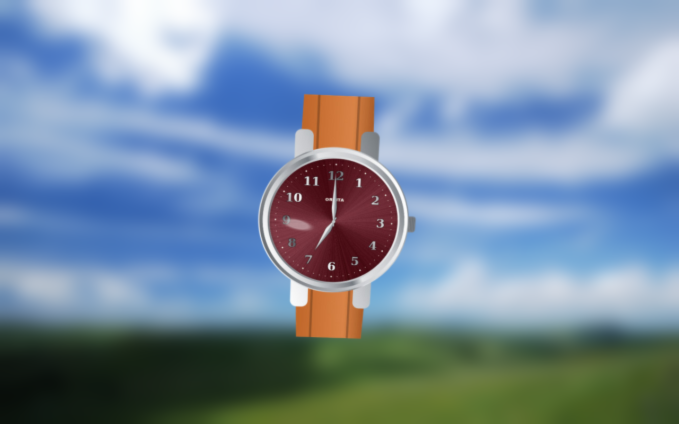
7.00
